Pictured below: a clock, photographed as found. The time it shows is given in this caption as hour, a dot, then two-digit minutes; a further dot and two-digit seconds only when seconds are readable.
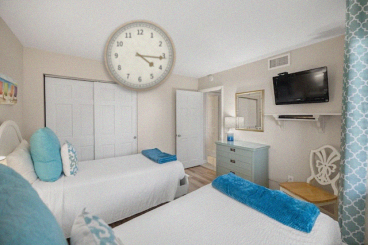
4.16
